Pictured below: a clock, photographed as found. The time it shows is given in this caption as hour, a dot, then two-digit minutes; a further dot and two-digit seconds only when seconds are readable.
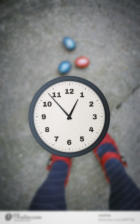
12.53
